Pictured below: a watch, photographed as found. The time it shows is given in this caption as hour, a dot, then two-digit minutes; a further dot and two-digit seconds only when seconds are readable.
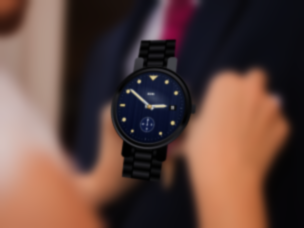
2.51
